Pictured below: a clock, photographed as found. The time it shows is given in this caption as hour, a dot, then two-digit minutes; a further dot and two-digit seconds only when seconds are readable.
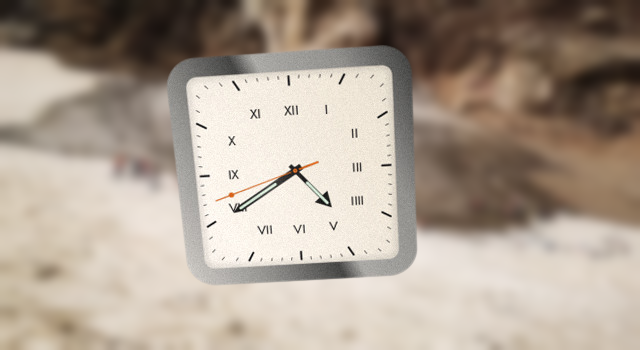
4.39.42
